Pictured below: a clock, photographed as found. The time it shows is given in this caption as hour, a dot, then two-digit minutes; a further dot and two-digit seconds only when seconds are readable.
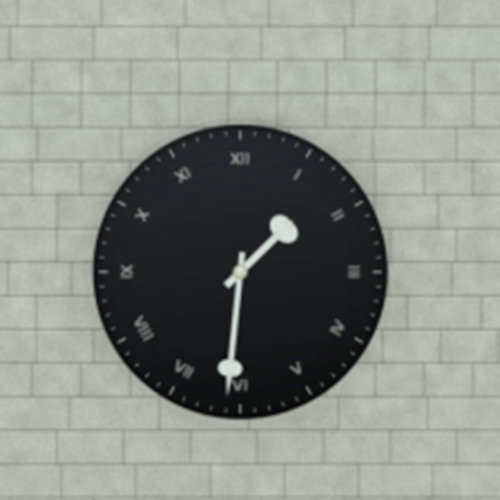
1.31
